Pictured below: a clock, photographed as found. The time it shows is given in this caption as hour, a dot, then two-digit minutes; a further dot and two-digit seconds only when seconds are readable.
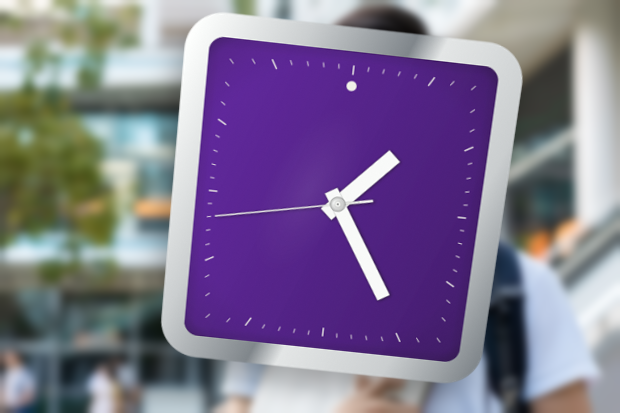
1.24.43
